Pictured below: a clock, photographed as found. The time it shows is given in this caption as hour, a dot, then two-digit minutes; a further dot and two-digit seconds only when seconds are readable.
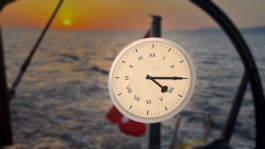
4.15
